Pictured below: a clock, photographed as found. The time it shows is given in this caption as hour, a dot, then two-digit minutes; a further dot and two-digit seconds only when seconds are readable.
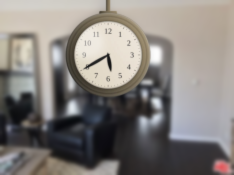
5.40
